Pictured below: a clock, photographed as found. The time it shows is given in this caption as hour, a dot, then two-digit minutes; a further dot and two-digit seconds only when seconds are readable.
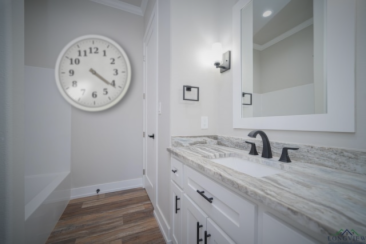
4.21
